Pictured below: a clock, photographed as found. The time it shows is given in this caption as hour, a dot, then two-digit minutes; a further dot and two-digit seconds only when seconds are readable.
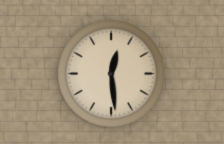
12.29
